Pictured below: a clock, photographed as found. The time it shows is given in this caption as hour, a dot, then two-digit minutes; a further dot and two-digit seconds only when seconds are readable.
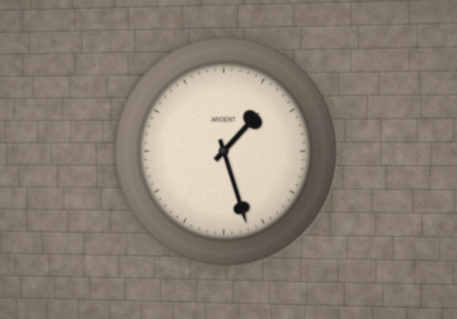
1.27
